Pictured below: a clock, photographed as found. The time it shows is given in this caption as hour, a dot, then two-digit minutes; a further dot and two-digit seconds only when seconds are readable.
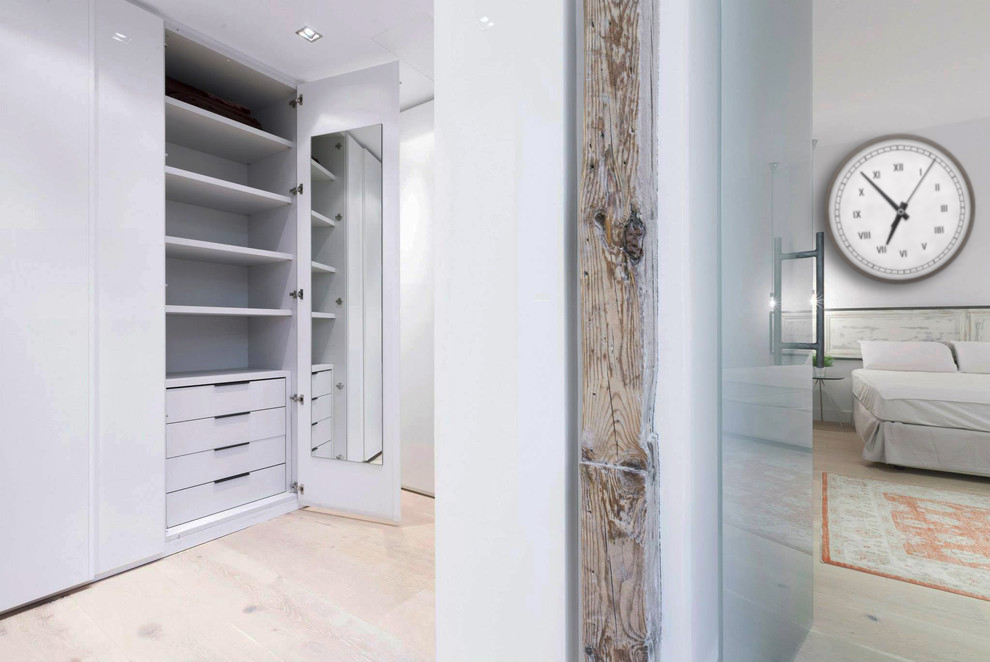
6.53.06
